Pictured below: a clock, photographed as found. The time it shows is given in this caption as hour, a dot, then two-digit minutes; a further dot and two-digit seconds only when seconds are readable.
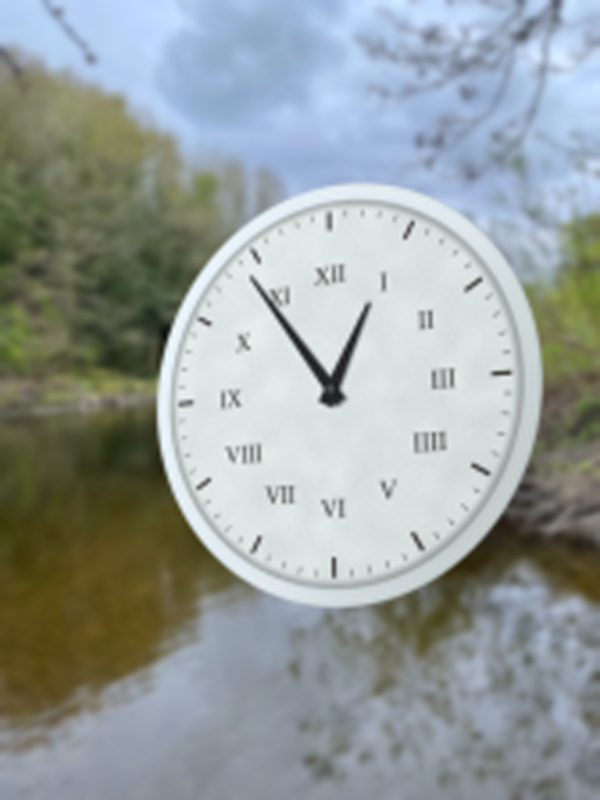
12.54
